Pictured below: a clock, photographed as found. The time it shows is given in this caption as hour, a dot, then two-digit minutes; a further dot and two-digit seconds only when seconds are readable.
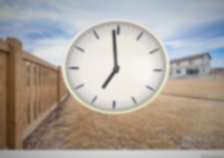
6.59
